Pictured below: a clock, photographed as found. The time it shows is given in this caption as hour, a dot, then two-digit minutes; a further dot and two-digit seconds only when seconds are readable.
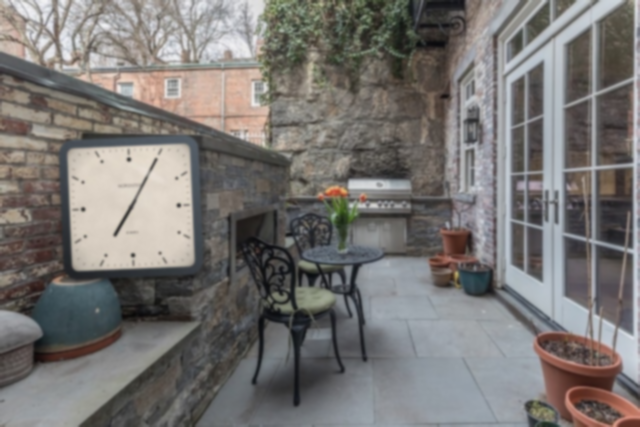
7.05
